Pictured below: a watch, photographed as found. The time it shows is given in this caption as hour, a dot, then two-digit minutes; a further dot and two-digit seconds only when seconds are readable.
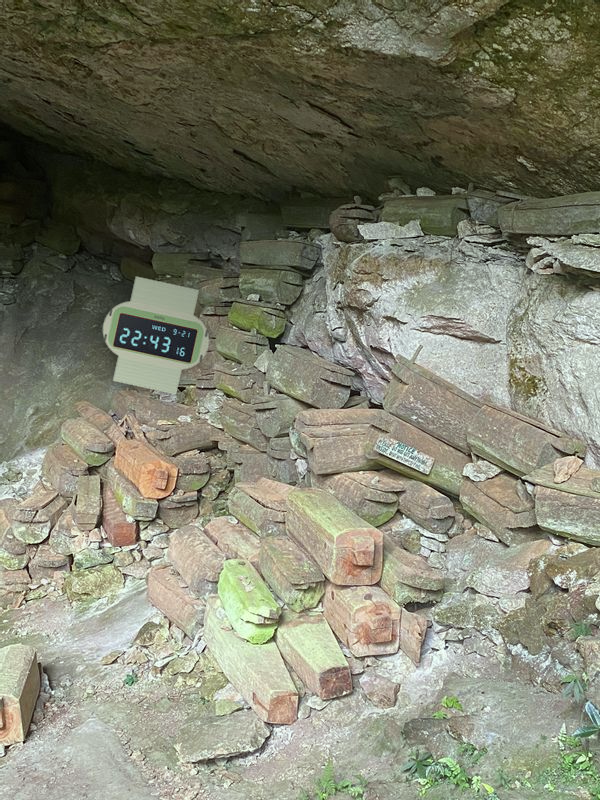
22.43.16
